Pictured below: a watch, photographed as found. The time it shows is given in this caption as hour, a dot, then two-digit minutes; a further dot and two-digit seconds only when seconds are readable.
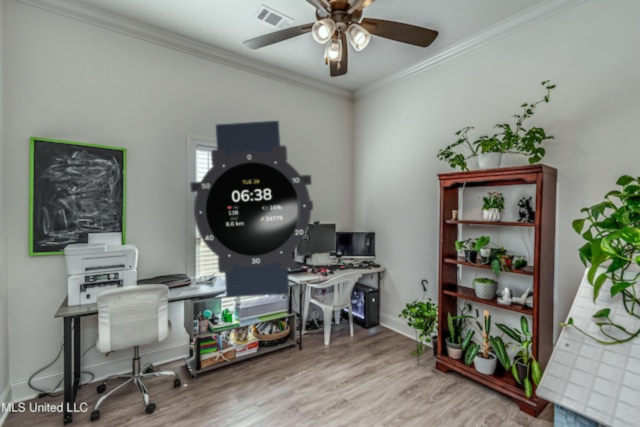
6.38
